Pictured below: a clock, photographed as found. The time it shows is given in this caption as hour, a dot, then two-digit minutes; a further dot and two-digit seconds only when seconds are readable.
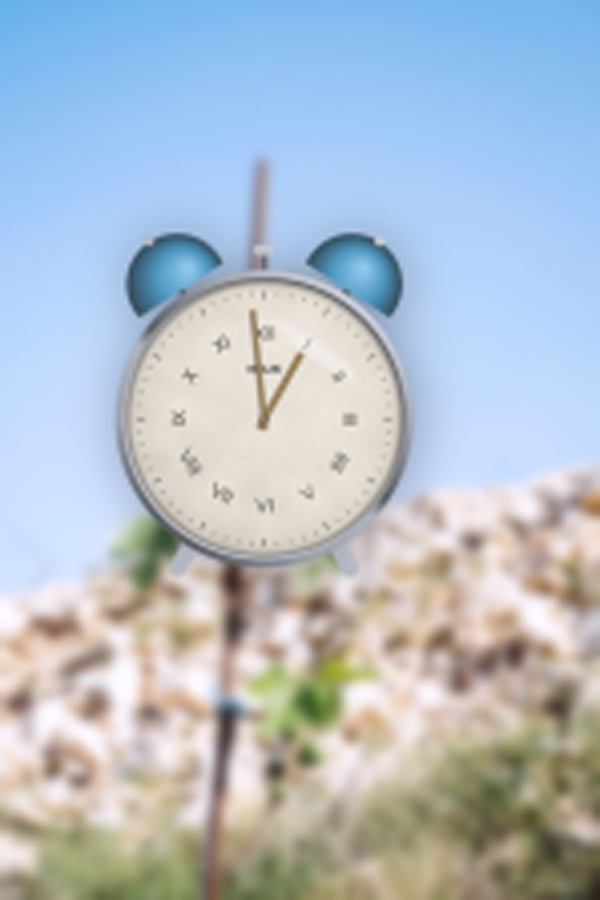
12.59
